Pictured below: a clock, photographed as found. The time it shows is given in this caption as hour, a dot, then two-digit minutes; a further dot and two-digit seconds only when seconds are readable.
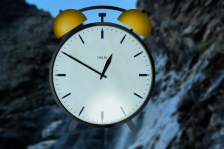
12.50
